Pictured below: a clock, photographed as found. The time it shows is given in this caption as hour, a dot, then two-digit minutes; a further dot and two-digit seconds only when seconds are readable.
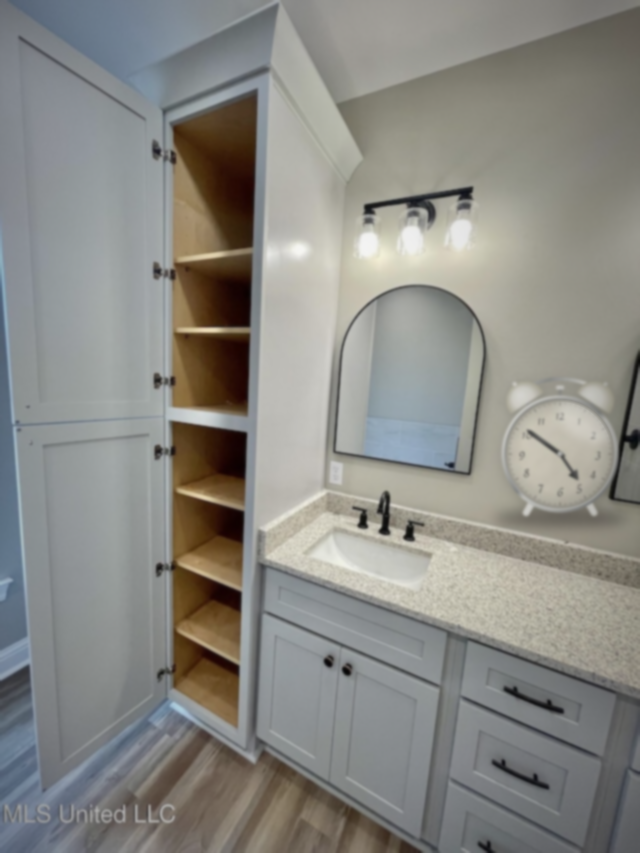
4.51
